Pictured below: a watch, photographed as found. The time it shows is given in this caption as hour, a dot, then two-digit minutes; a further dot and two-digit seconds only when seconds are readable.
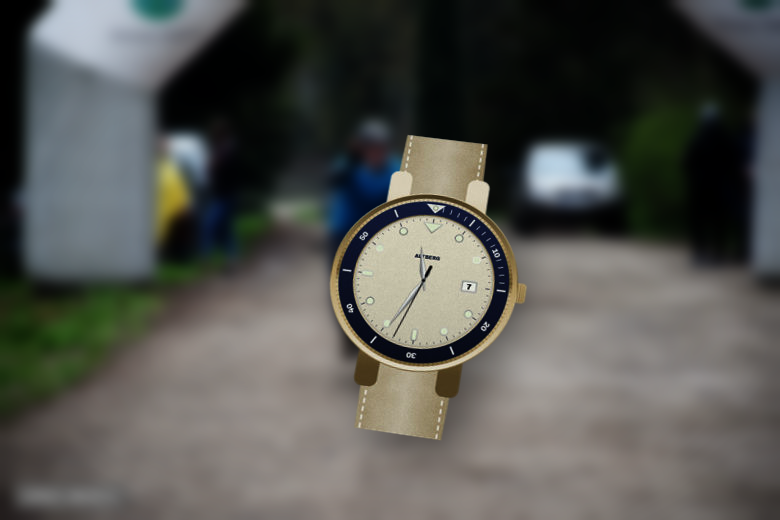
11.34.33
